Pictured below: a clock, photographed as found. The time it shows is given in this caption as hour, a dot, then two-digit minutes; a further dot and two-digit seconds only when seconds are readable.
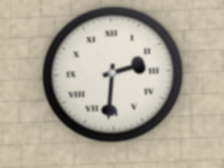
2.31
